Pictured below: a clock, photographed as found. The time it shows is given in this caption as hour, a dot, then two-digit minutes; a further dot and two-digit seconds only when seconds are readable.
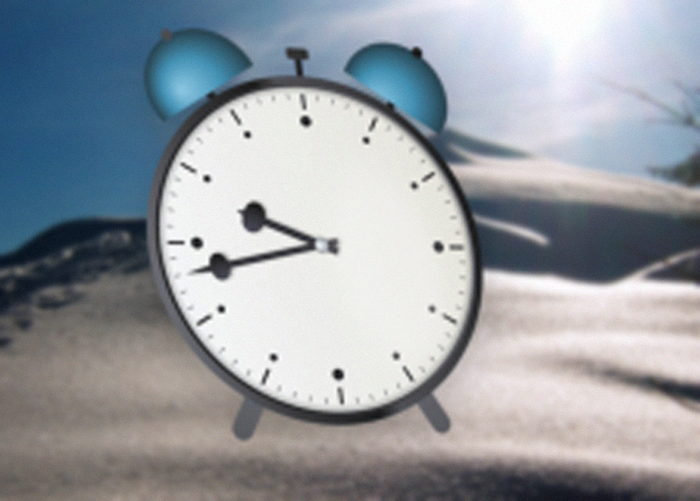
9.43
